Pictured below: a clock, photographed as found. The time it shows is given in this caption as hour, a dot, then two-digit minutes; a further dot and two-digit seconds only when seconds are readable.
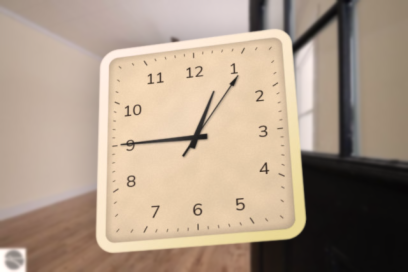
12.45.06
